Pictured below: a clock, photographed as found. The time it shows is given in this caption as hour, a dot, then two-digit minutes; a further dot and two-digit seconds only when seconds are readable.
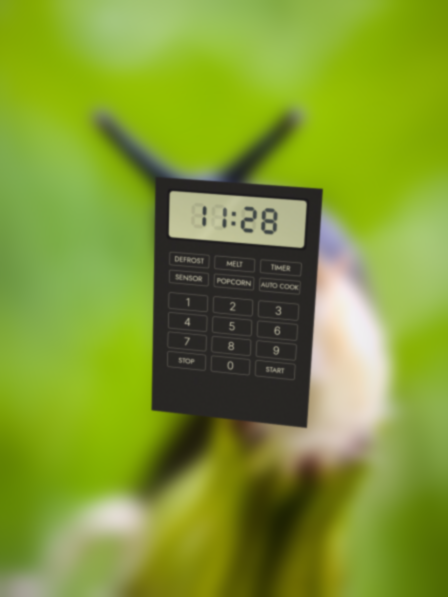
11.28
